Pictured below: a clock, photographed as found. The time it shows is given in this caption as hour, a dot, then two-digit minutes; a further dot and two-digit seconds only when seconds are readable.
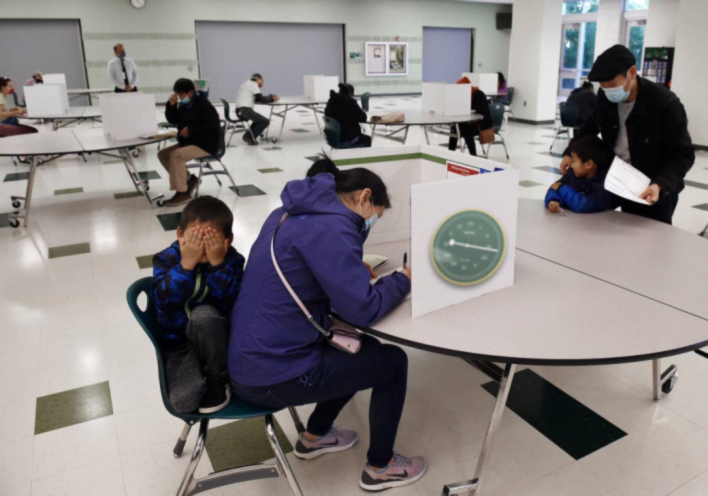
9.16
